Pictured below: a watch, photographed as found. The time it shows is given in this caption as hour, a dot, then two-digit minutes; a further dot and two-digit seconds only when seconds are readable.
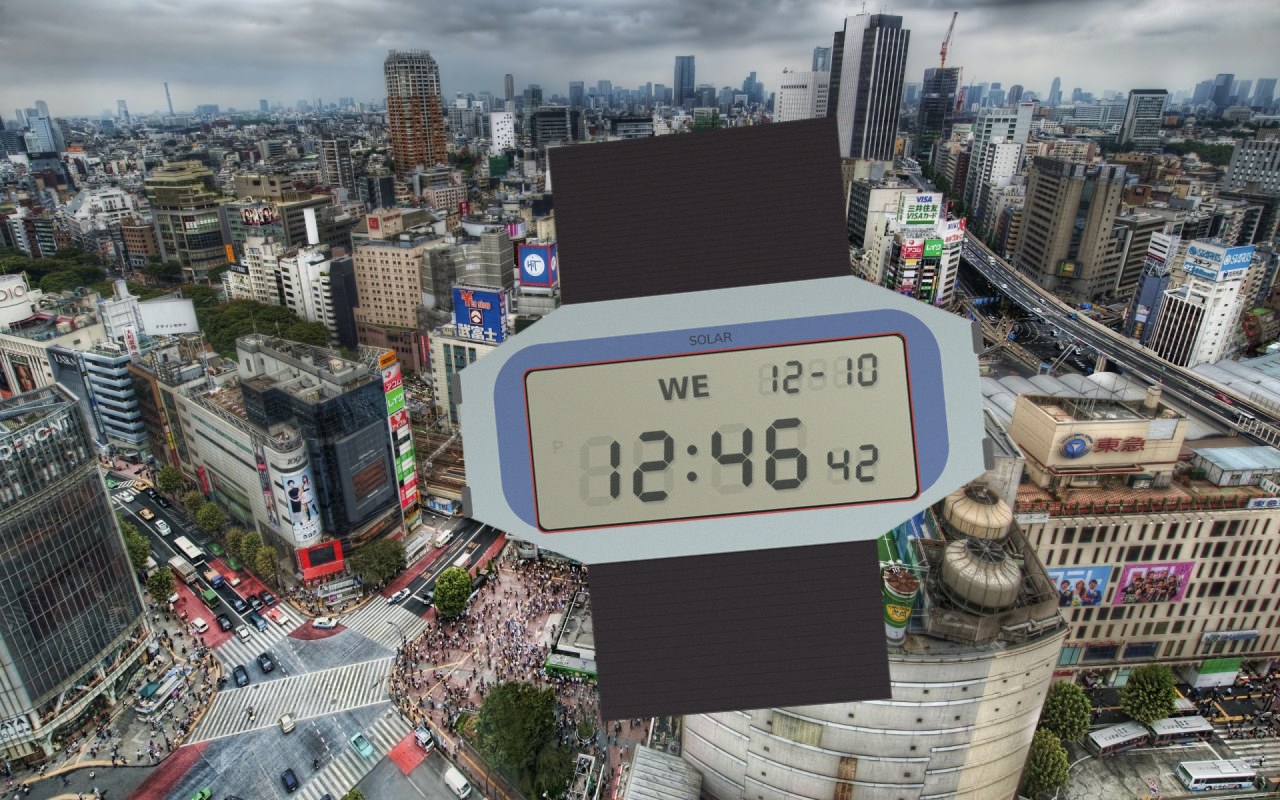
12.46.42
